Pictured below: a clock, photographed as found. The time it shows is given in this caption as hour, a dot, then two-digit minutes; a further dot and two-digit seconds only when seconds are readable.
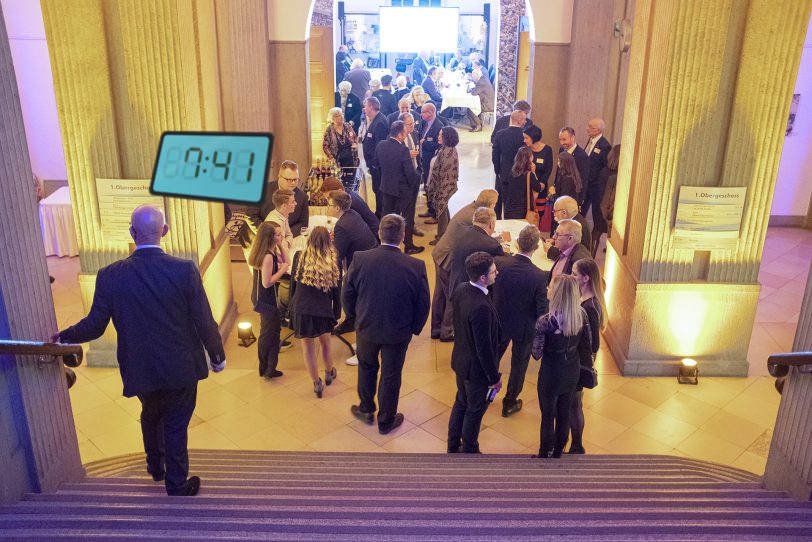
7.41
